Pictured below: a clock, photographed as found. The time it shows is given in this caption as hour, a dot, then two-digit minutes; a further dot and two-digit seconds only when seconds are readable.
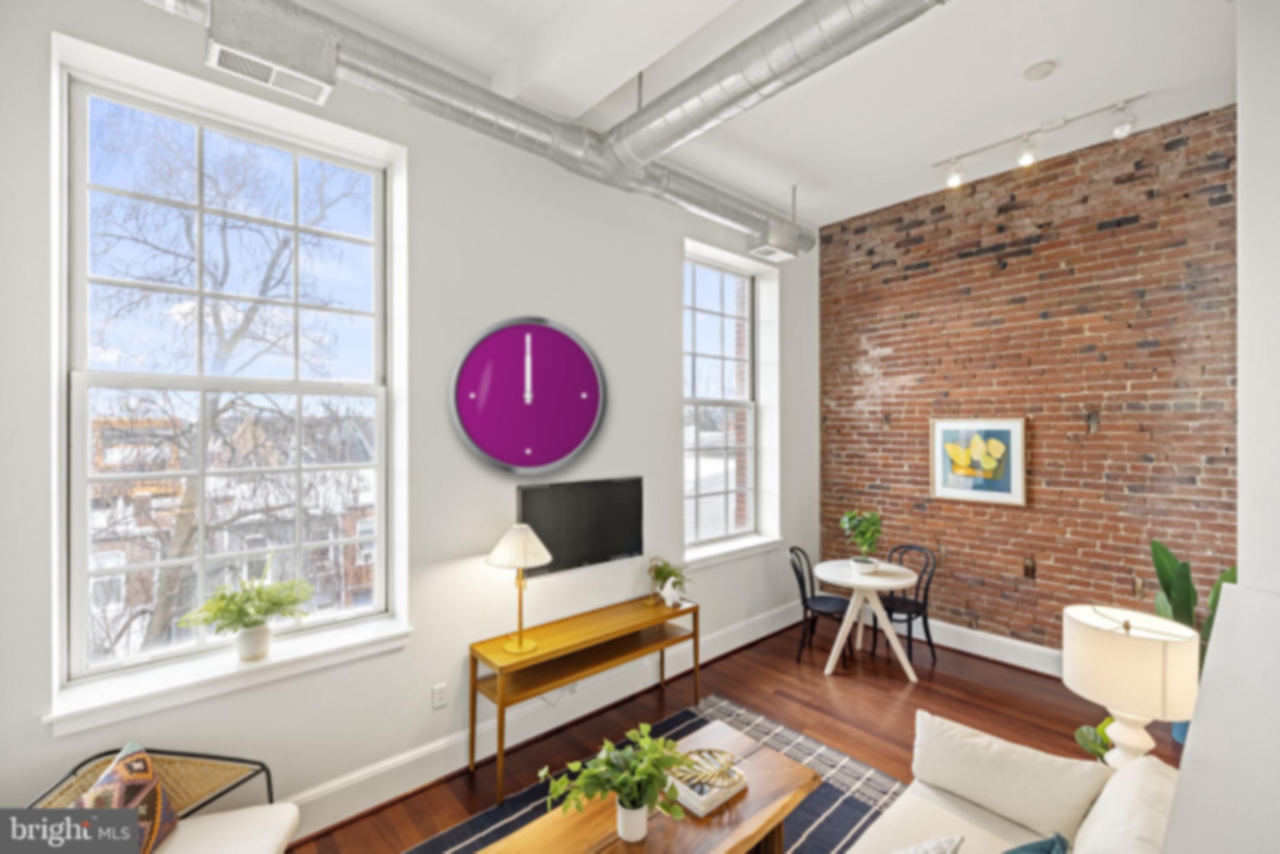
12.00
